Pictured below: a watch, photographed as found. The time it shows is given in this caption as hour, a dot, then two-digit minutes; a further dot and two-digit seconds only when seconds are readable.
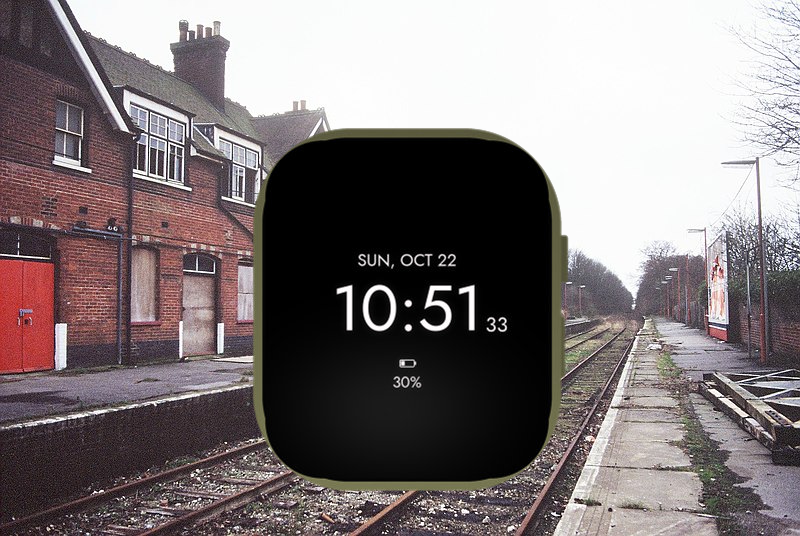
10.51.33
